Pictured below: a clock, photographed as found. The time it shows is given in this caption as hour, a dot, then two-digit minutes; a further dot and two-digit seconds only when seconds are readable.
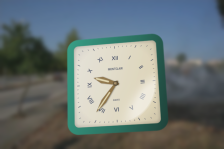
9.36
